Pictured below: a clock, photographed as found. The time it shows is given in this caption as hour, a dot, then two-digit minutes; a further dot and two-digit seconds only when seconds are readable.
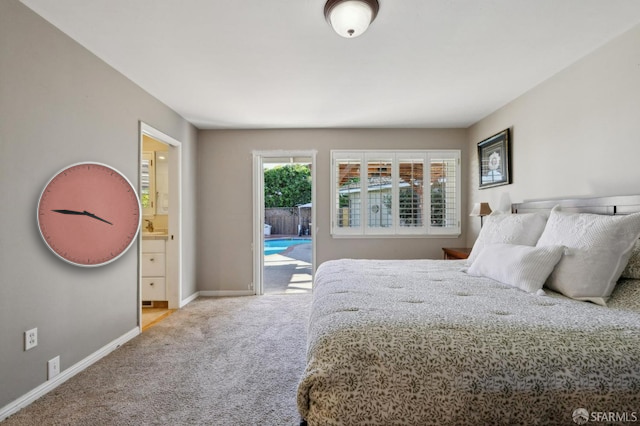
3.46
